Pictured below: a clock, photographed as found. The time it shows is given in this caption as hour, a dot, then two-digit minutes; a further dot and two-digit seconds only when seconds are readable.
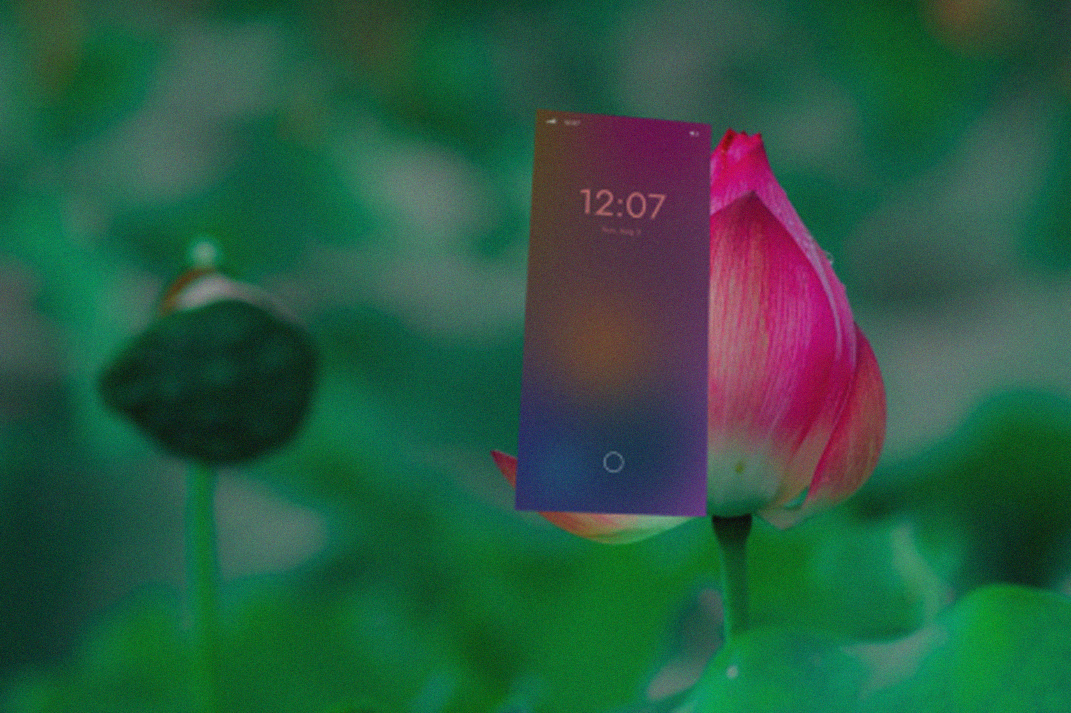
12.07
